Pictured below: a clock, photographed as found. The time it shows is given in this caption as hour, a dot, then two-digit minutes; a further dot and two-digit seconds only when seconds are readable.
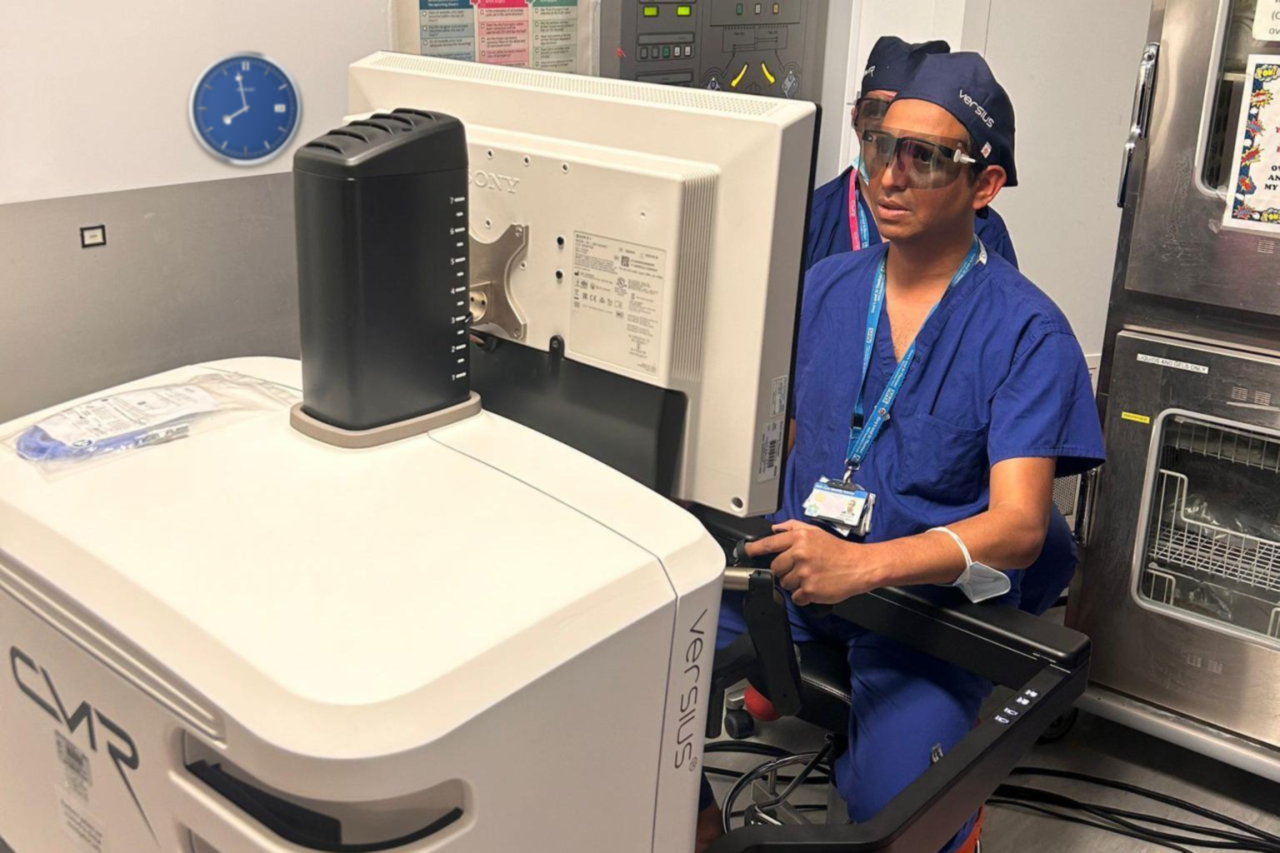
7.58
